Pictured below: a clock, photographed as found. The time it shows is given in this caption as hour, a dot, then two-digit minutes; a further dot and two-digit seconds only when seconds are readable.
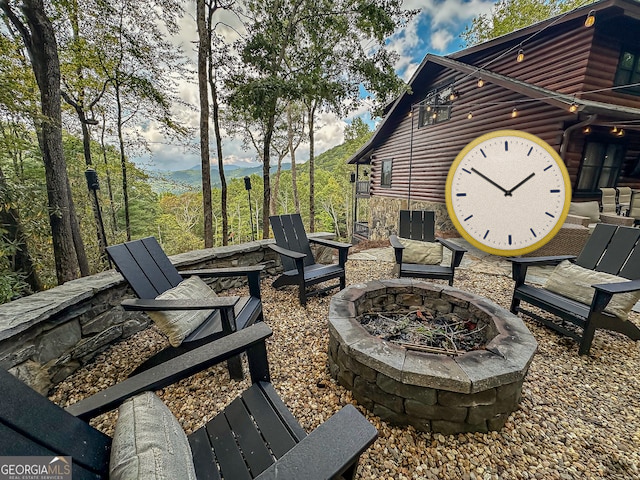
1.51
